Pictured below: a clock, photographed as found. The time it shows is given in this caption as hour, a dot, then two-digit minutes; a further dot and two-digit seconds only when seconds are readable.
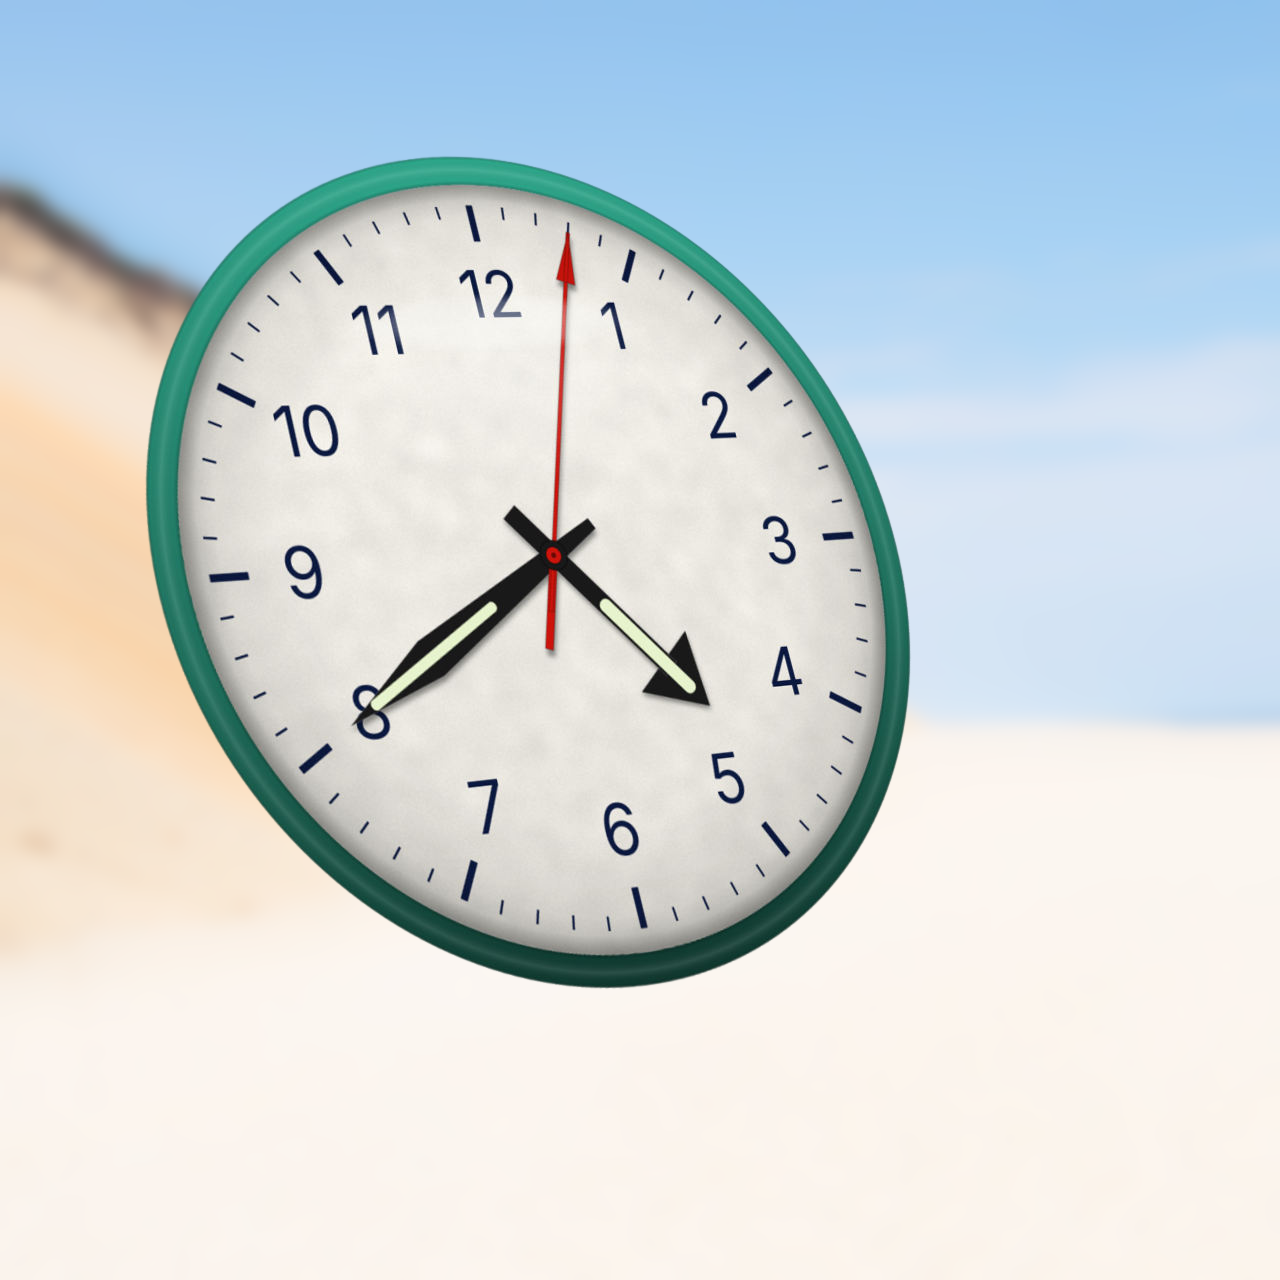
4.40.03
